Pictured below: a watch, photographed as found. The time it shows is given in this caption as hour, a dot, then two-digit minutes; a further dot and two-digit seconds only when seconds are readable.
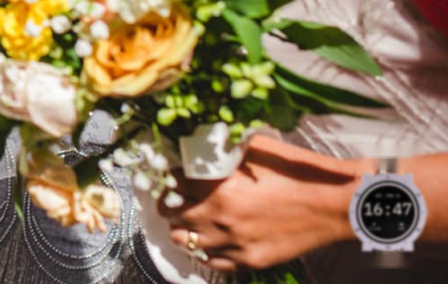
16.47
